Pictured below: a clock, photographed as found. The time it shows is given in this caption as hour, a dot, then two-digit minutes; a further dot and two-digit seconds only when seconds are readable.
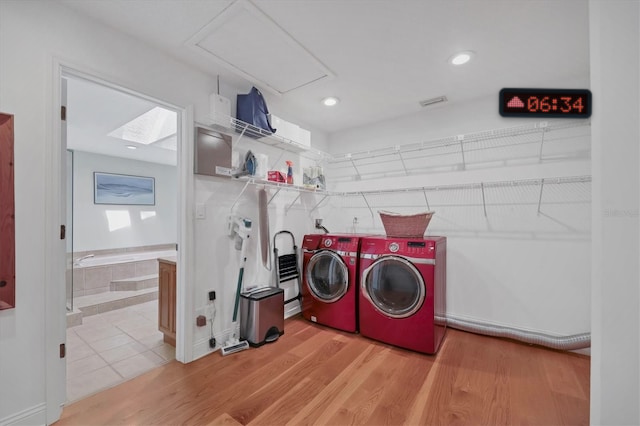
6.34
